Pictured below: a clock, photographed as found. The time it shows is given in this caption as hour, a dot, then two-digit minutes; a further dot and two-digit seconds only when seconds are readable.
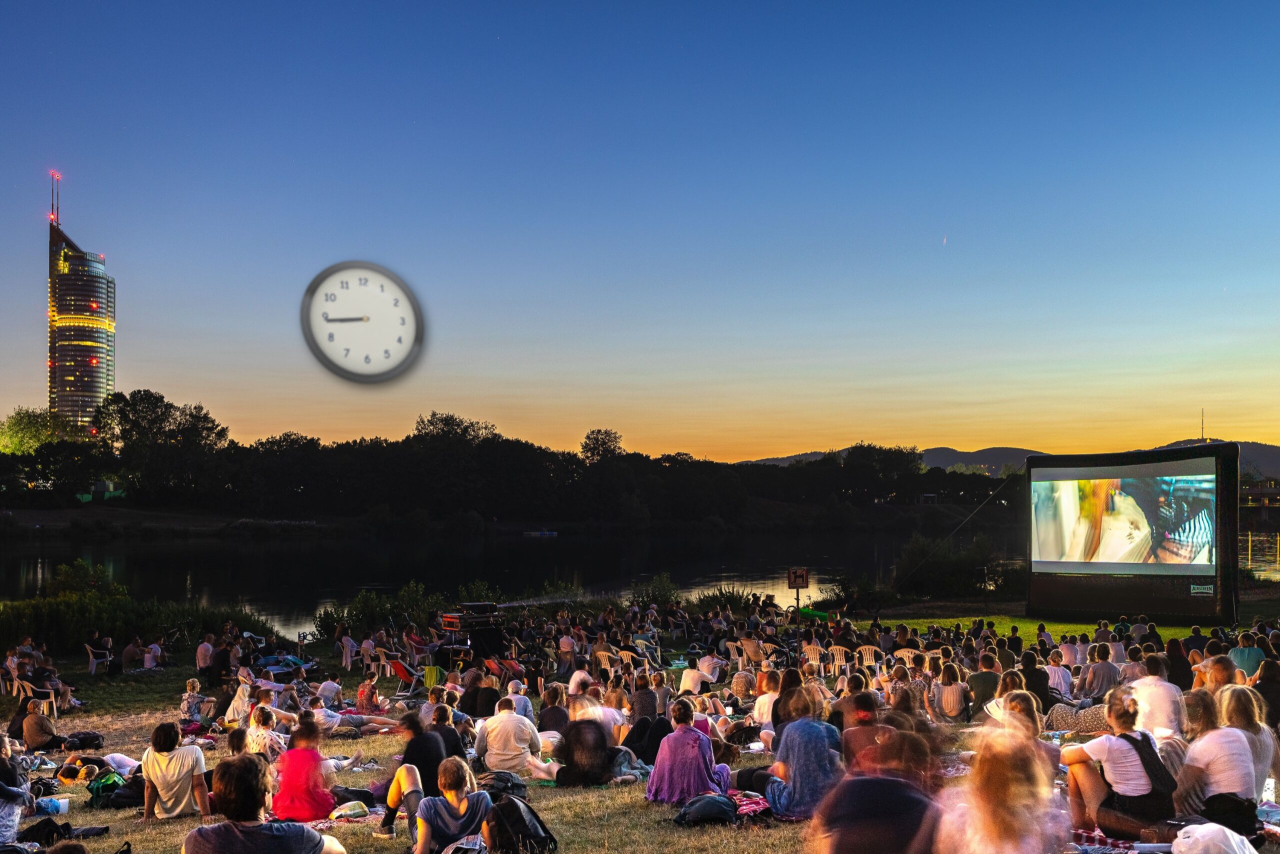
8.44
